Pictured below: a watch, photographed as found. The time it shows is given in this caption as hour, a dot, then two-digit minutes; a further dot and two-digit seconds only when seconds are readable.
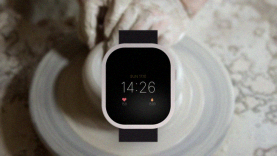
14.26
